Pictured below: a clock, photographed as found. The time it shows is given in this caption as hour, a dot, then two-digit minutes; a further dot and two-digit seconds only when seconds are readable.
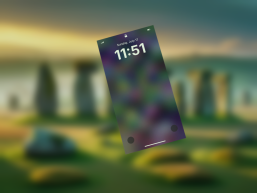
11.51
